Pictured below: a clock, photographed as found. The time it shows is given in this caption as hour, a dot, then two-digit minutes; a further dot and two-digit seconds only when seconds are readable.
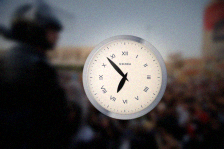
6.53
